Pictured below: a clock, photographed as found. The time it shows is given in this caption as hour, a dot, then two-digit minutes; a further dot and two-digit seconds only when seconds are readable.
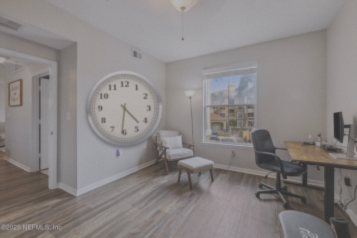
4.31
